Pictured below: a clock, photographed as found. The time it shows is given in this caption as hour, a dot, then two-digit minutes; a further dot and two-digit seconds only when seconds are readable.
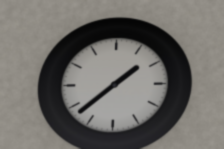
1.38
